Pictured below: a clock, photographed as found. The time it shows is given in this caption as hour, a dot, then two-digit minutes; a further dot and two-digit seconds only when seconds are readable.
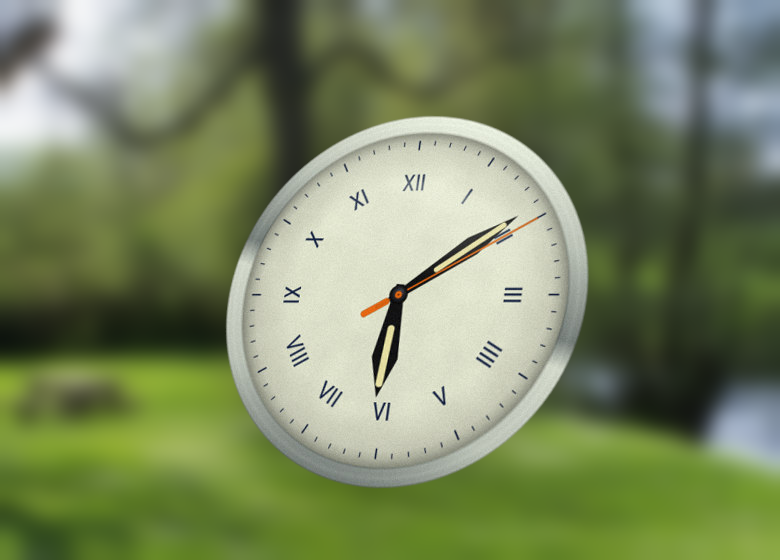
6.09.10
